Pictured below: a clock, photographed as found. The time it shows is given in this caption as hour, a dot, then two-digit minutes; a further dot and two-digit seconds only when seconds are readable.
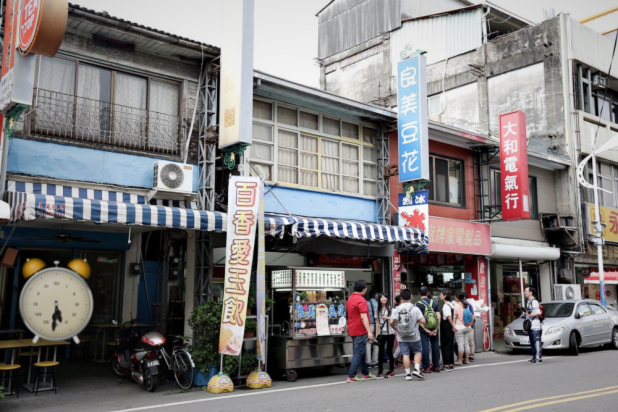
5.31
